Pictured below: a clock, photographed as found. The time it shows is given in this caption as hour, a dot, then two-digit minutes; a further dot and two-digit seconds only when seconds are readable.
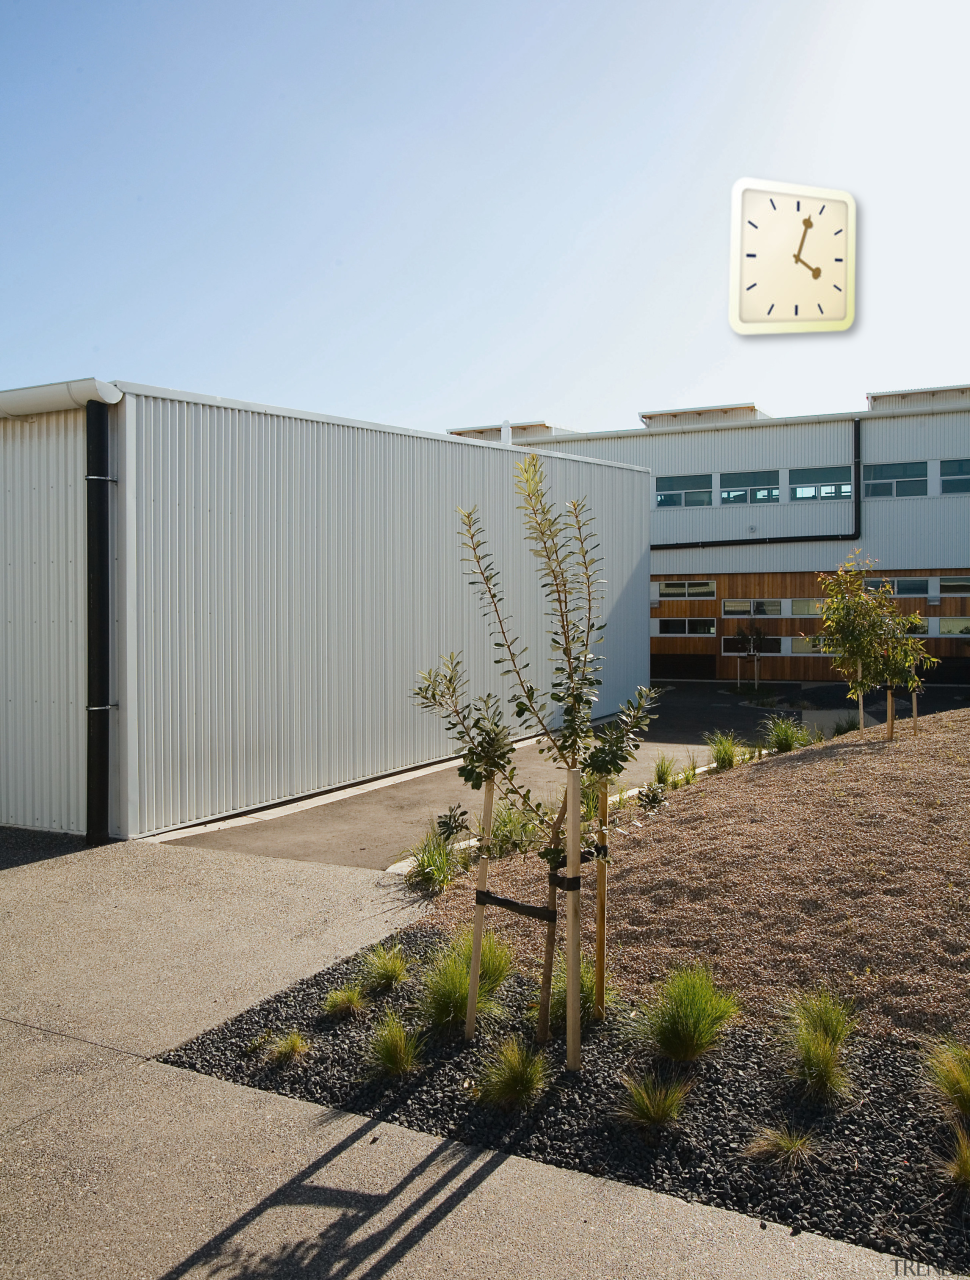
4.03
